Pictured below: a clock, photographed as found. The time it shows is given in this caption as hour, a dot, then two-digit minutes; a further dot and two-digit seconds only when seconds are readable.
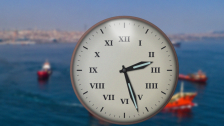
2.27
